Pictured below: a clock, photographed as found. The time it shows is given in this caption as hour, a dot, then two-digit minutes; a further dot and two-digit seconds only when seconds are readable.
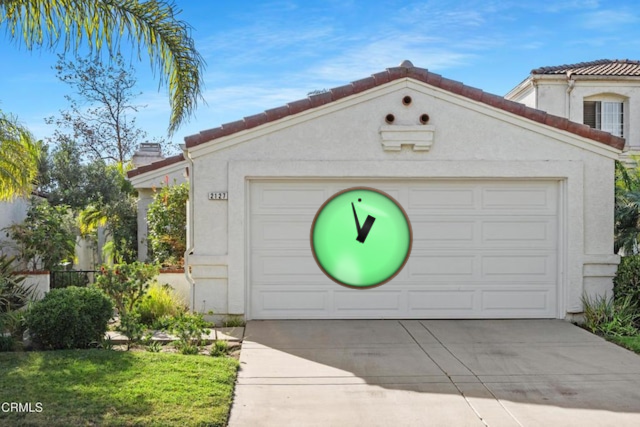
12.58
